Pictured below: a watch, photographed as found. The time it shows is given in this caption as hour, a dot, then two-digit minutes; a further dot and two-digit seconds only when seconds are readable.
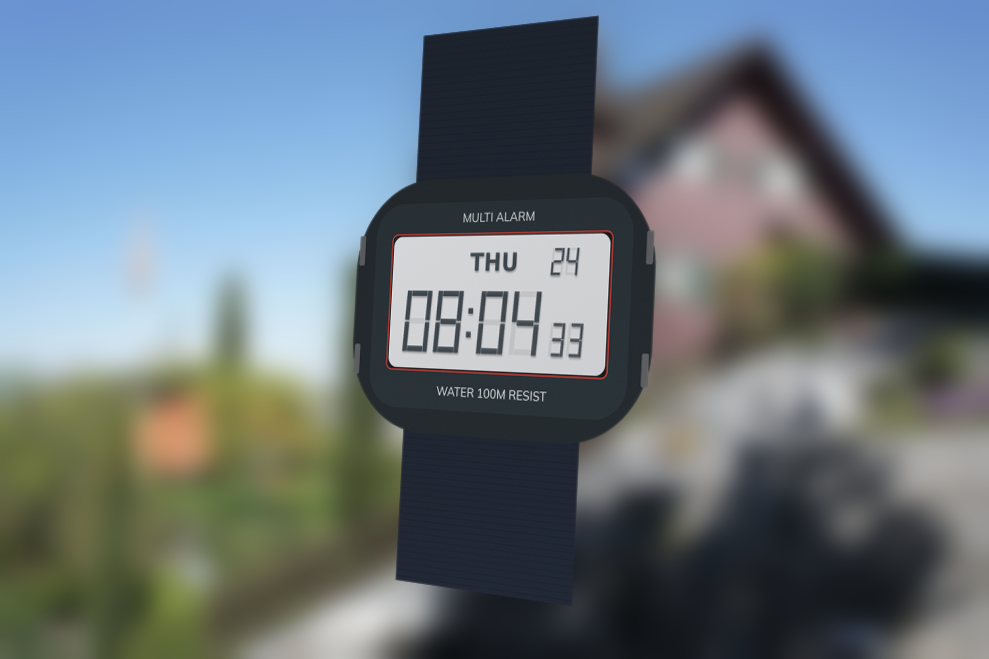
8.04.33
